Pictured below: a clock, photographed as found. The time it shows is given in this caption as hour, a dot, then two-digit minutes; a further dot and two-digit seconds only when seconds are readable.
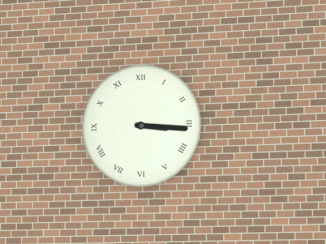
3.16
